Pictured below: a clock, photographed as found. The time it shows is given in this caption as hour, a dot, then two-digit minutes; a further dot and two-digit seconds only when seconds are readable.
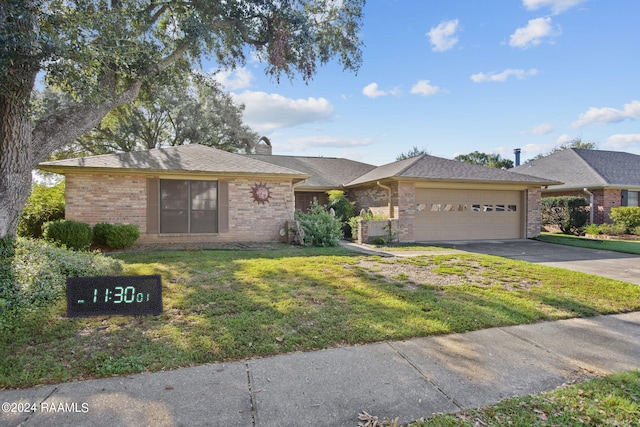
11.30.01
